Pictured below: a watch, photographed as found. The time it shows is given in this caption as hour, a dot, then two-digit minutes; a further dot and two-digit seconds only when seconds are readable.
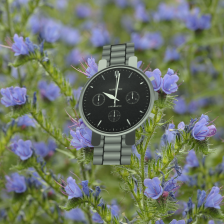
10.01
